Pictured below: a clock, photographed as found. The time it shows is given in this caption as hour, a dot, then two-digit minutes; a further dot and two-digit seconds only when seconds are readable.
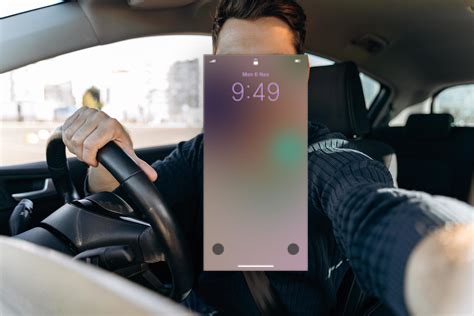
9.49
